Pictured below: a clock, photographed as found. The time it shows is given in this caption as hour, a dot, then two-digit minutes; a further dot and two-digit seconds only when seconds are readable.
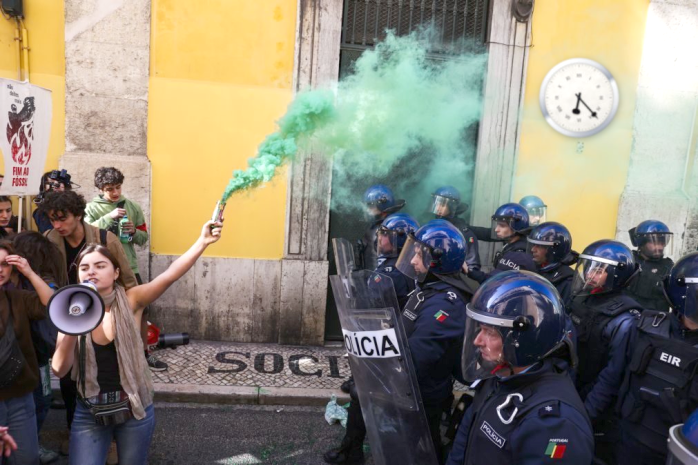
6.23
